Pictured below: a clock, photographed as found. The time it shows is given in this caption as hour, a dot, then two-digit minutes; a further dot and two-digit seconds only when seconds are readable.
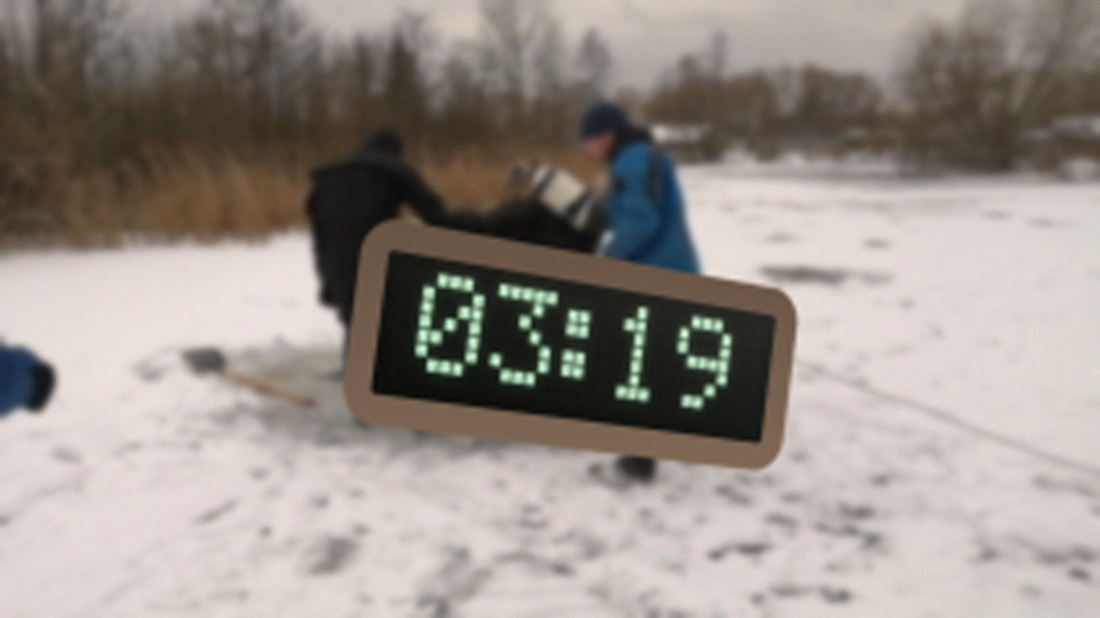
3.19
